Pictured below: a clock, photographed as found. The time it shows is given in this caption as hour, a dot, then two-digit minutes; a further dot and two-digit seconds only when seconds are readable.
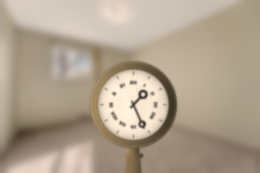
1.26
